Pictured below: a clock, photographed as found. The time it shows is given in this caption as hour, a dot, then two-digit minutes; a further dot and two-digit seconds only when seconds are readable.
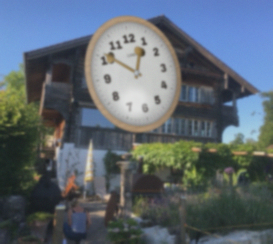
12.51
